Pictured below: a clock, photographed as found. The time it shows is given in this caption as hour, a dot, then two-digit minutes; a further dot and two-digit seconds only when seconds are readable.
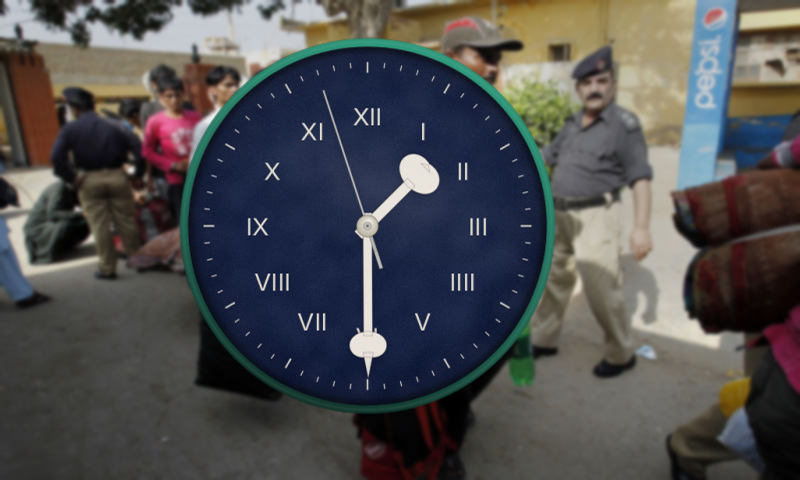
1.29.57
